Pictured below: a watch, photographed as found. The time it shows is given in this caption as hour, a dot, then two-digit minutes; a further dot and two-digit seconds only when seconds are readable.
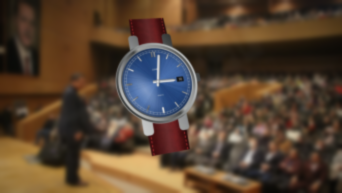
3.02
